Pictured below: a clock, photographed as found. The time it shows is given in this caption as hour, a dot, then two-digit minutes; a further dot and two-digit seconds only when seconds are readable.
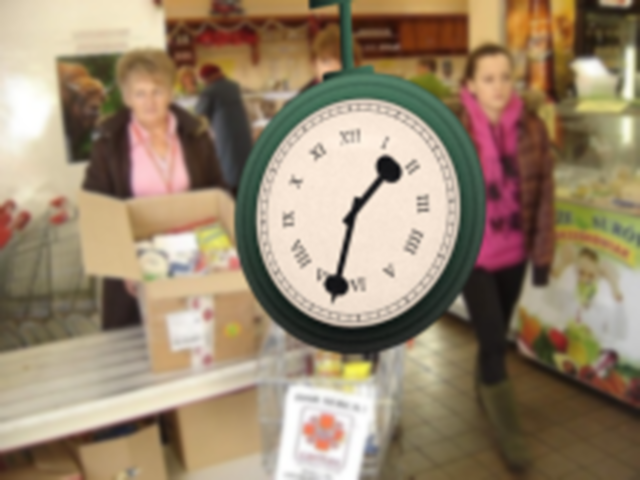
1.33
